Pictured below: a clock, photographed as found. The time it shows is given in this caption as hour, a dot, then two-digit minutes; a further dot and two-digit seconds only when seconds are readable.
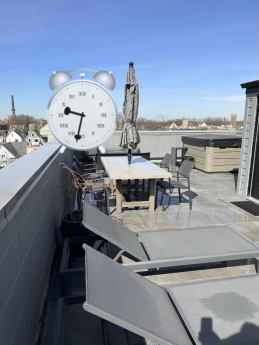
9.32
